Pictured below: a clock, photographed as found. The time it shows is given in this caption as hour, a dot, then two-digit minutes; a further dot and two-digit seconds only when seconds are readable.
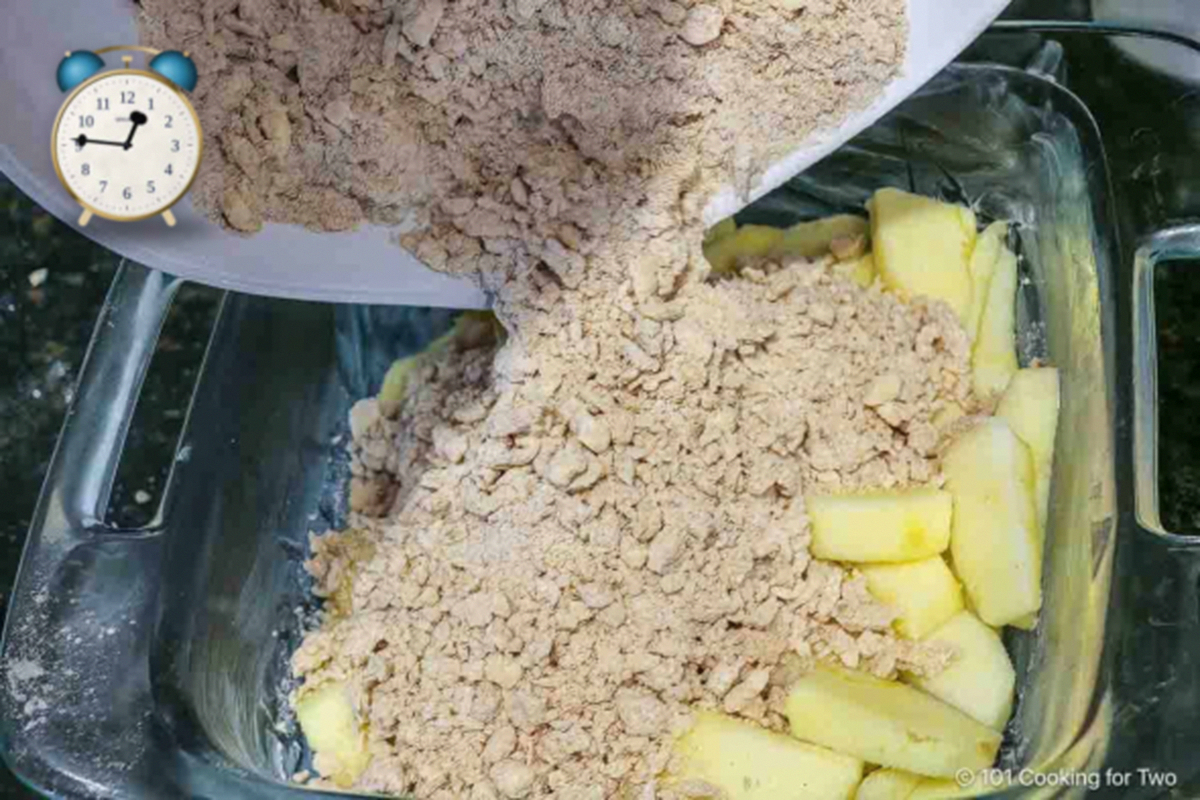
12.46
